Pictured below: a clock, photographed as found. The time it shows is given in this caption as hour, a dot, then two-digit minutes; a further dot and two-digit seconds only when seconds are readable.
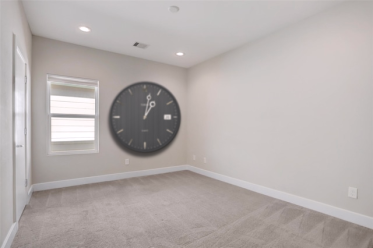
1.02
